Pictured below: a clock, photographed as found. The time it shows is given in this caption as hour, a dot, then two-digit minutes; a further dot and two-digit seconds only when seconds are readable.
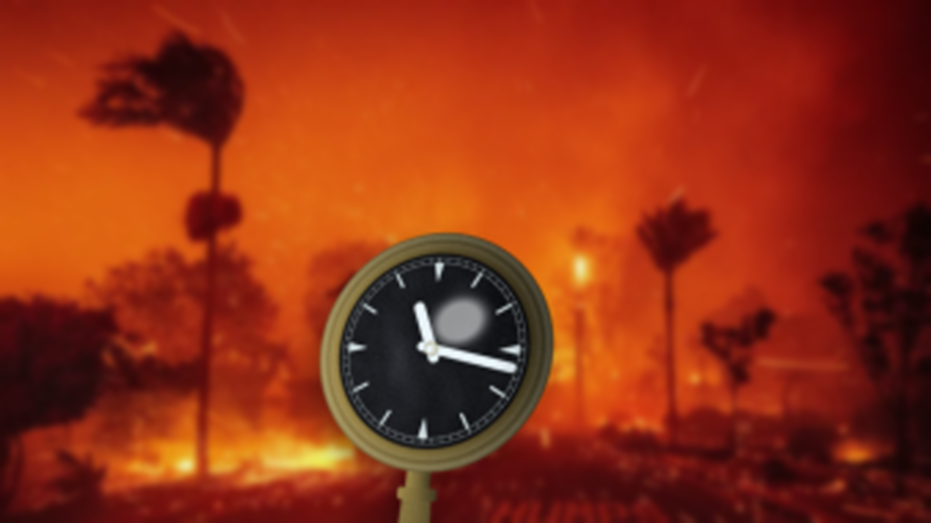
11.17
